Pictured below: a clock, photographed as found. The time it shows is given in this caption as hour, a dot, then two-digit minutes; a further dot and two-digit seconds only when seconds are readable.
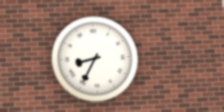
8.35
